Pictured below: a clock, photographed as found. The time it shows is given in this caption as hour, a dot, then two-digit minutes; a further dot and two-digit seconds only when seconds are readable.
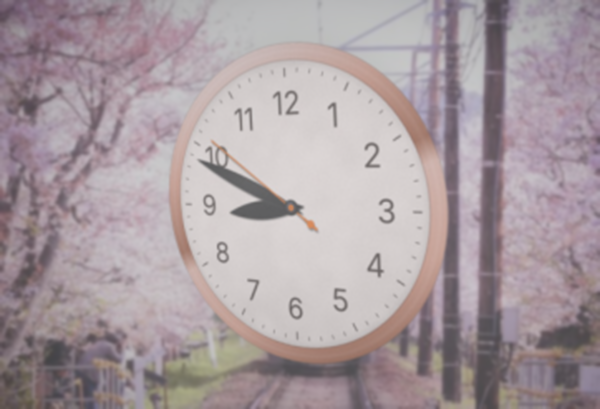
8.48.51
